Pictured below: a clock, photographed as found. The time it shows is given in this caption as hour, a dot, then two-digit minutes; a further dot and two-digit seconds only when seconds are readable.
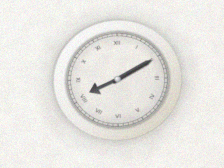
8.10
